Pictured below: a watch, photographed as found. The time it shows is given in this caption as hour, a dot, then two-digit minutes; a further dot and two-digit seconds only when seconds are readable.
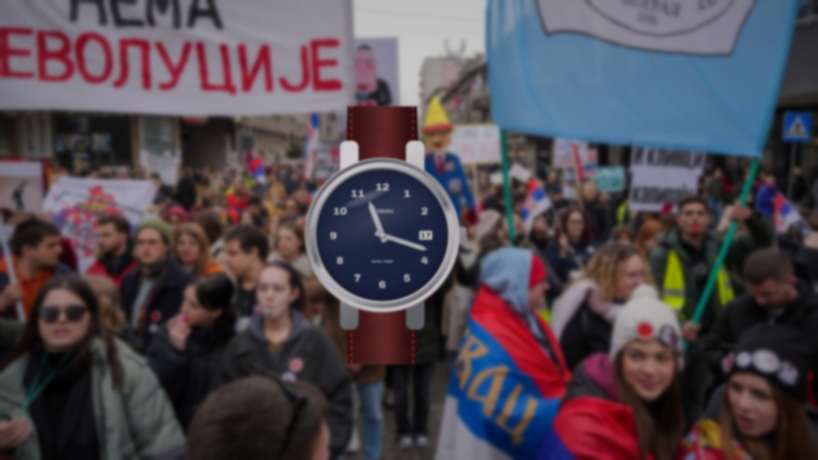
11.18
